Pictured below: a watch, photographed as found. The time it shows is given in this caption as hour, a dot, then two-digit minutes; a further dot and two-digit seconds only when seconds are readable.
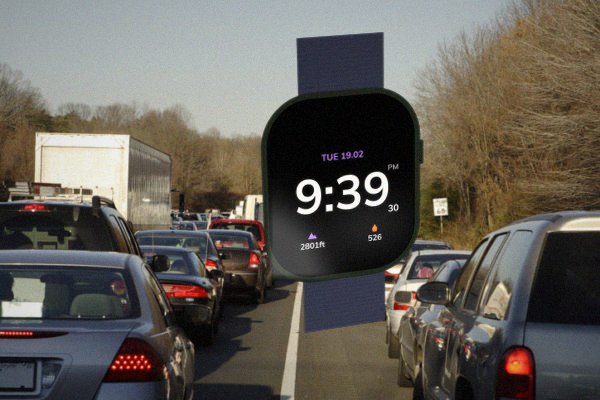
9.39.30
